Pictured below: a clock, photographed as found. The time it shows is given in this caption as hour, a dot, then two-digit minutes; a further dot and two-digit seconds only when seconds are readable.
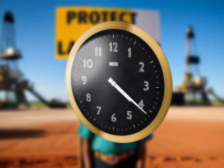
4.21
